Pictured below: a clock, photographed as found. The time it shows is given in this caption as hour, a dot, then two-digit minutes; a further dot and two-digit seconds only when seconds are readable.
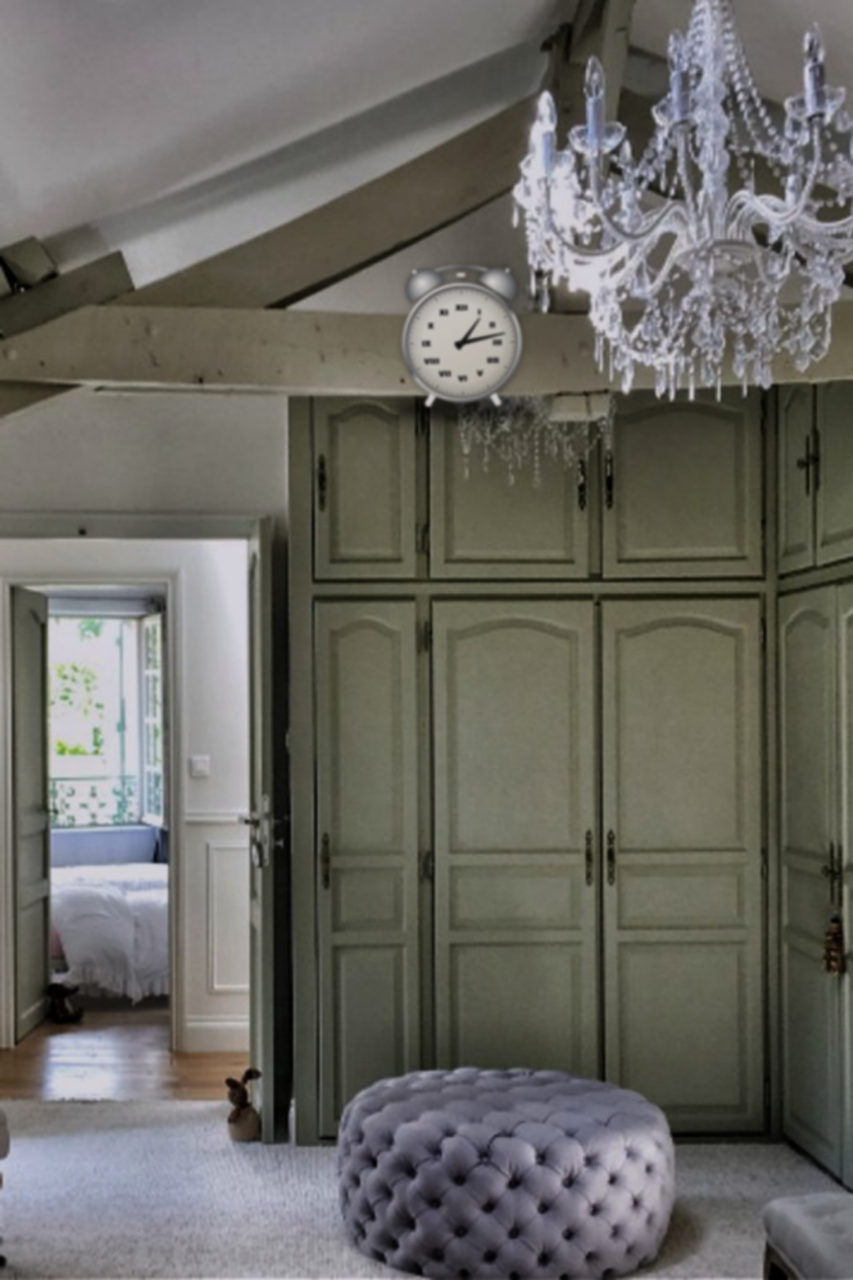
1.13
